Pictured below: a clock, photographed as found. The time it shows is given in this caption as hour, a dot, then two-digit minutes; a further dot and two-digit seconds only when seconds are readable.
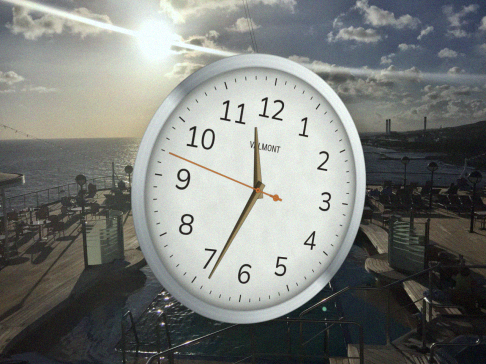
11.33.47
